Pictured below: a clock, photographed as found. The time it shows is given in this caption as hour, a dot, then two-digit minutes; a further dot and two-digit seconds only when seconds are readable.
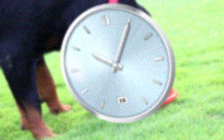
10.05
